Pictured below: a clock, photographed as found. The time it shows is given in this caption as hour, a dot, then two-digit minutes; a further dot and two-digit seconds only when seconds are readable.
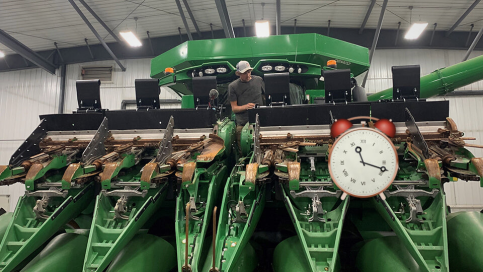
11.18
